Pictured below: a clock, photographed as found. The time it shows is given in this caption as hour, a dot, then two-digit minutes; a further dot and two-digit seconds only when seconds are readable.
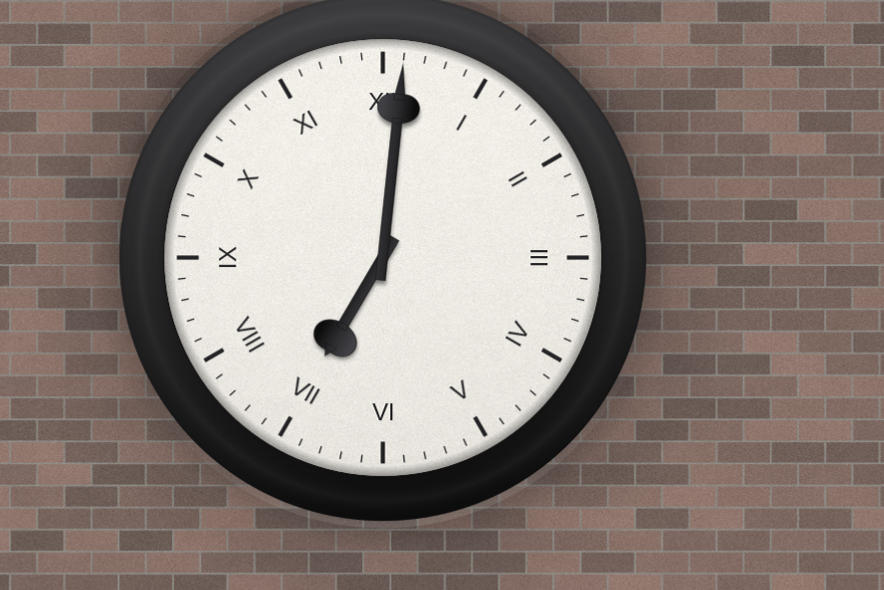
7.01
